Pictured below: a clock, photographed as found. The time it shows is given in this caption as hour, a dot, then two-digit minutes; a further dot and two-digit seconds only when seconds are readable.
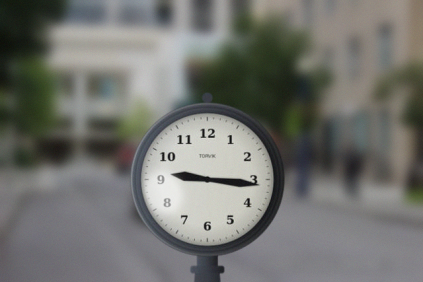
9.16
